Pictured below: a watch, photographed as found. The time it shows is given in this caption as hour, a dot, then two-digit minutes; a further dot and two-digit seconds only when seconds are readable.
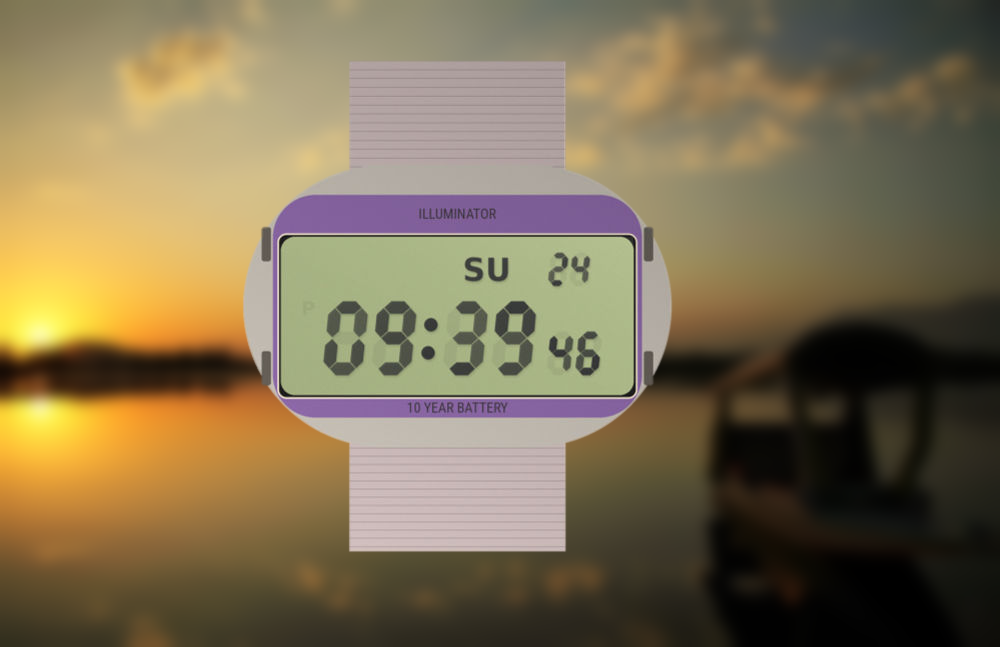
9.39.46
